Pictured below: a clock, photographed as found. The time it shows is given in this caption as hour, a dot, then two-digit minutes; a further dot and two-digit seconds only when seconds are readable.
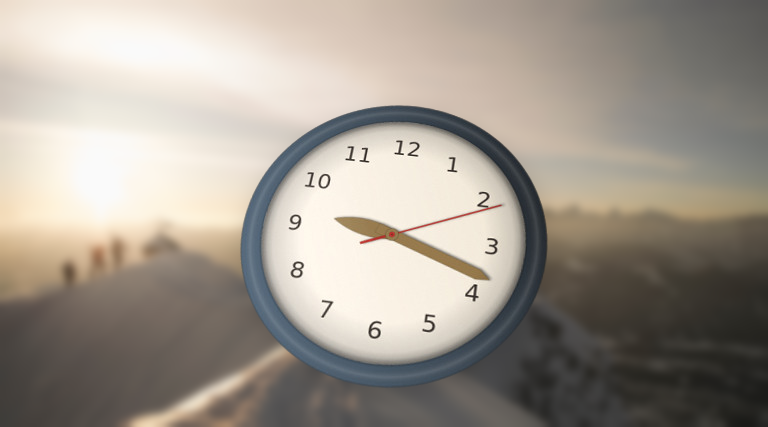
9.18.11
